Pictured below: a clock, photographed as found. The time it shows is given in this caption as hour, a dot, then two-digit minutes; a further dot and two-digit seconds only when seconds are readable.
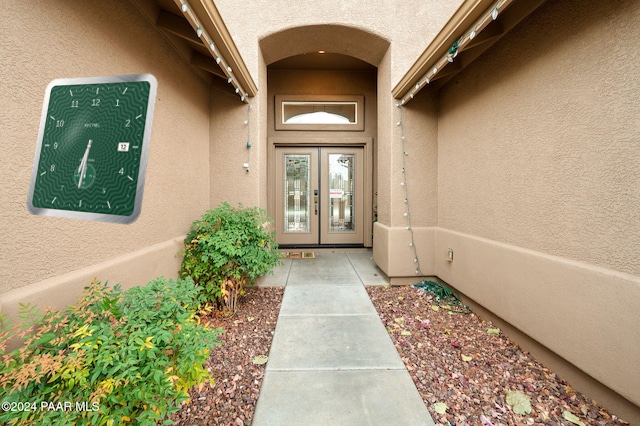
6.31
